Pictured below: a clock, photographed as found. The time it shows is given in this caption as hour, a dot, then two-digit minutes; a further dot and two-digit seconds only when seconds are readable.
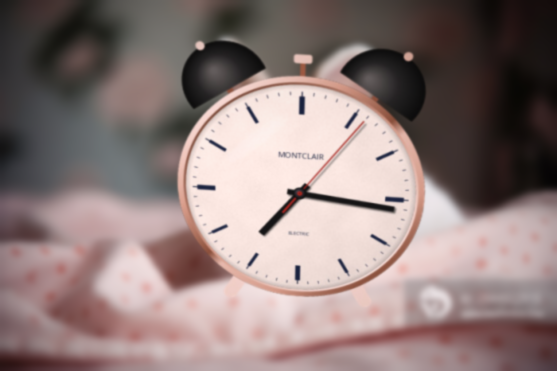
7.16.06
